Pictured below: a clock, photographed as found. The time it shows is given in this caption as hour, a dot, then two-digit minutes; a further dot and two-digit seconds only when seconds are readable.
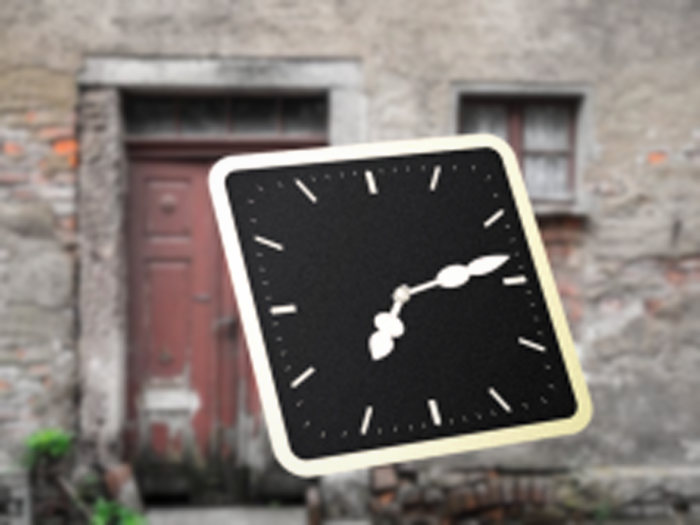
7.13
